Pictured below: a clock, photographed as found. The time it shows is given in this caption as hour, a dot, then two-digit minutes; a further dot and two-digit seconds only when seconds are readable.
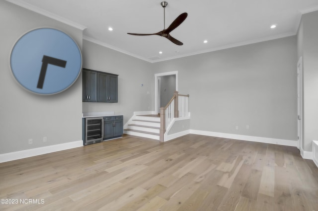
3.32
